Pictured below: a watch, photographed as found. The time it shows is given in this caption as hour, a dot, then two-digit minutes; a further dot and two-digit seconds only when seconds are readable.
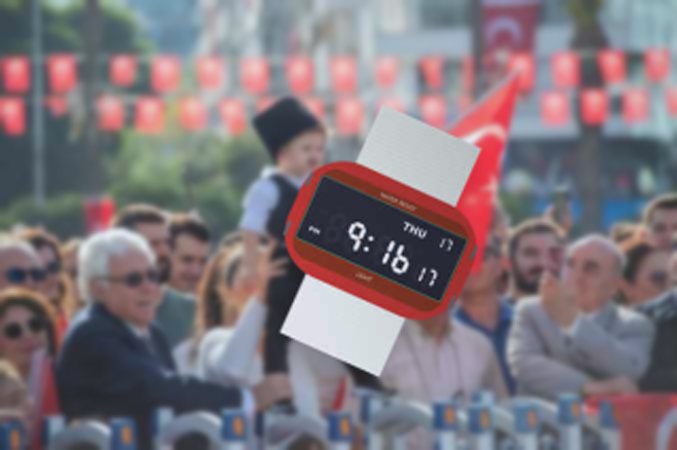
9.16.17
